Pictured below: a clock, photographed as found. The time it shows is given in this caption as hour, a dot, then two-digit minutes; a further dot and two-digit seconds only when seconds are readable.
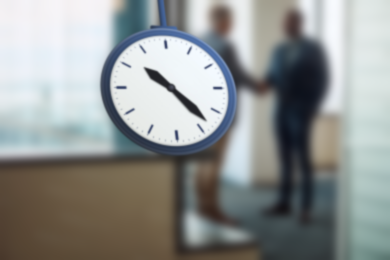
10.23
